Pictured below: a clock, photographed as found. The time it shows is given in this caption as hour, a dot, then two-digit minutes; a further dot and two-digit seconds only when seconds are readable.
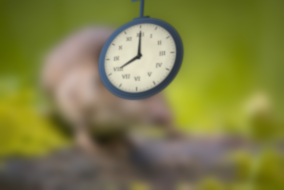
8.00
